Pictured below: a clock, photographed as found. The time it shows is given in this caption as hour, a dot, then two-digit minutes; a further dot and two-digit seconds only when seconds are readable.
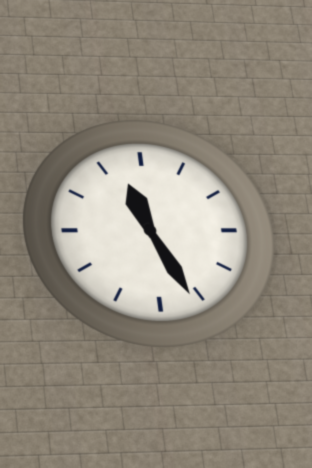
11.26
